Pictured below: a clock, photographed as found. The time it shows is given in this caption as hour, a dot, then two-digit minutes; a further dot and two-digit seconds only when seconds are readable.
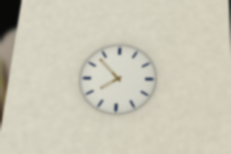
7.53
